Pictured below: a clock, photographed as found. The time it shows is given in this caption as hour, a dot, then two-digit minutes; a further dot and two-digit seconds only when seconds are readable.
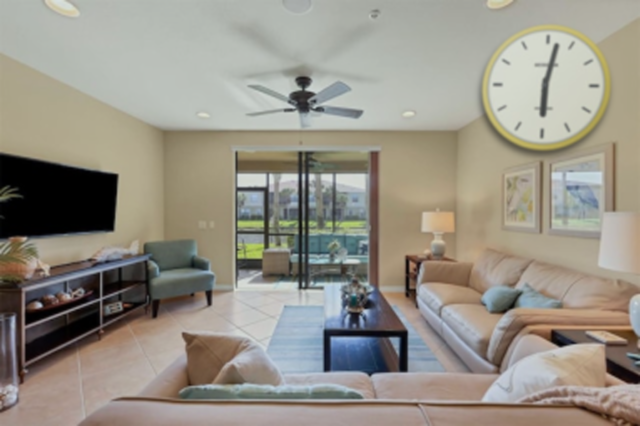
6.02
